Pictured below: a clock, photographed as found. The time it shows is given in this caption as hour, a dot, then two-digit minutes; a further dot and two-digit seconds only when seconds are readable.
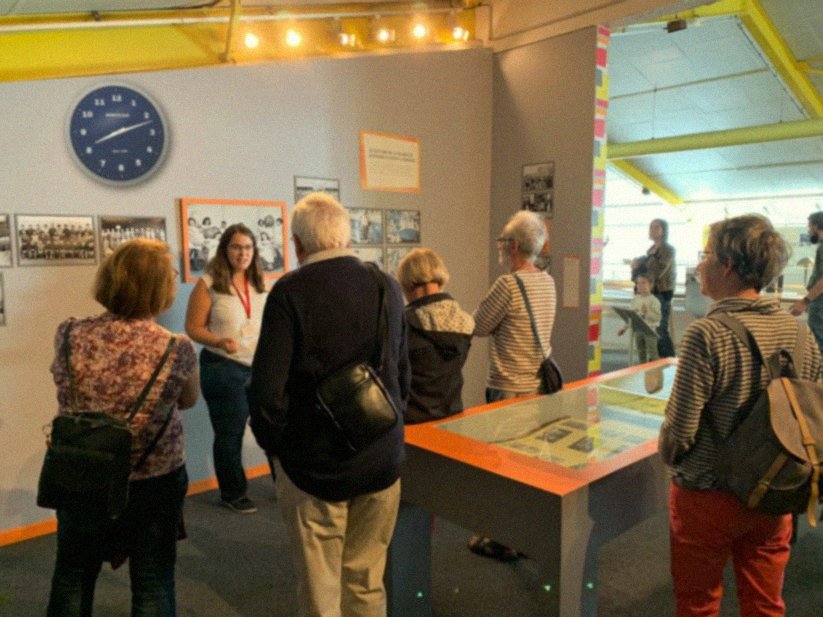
8.12
